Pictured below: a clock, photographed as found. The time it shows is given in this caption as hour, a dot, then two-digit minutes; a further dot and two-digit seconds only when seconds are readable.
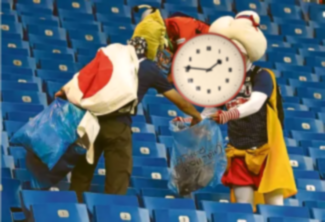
1.46
